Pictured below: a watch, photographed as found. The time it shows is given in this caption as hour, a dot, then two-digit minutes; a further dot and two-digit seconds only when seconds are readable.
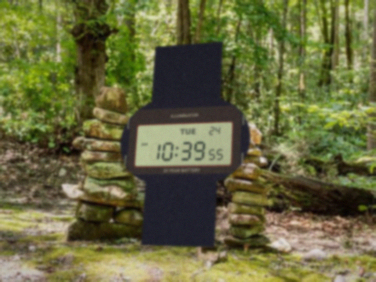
10.39
